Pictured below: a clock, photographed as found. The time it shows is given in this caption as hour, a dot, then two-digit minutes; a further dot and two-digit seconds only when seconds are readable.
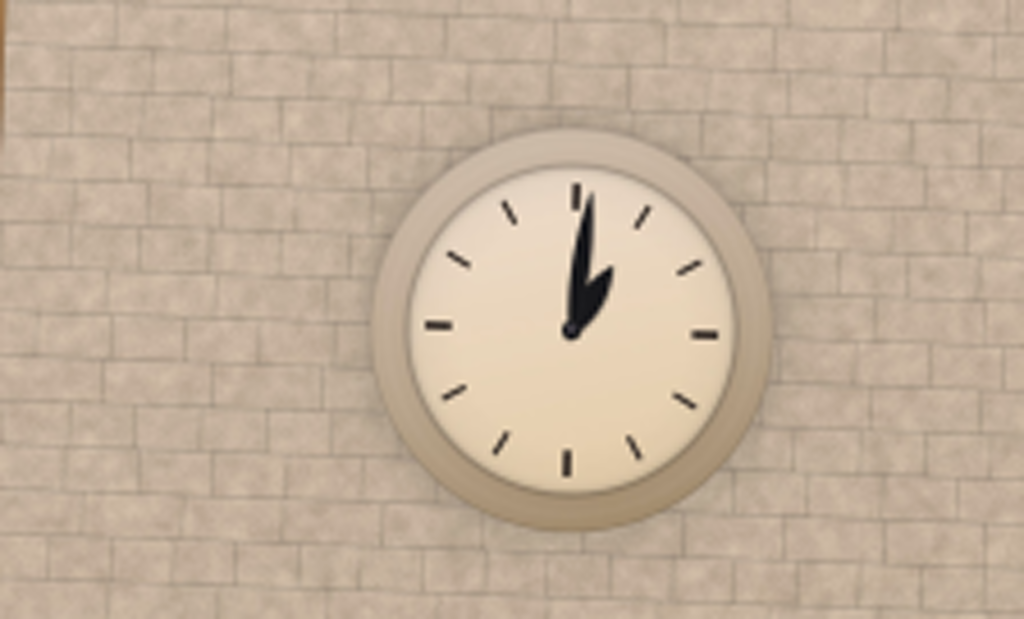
1.01
